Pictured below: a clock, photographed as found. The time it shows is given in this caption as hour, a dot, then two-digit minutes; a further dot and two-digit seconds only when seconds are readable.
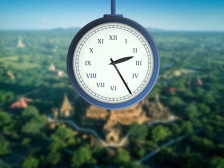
2.25
